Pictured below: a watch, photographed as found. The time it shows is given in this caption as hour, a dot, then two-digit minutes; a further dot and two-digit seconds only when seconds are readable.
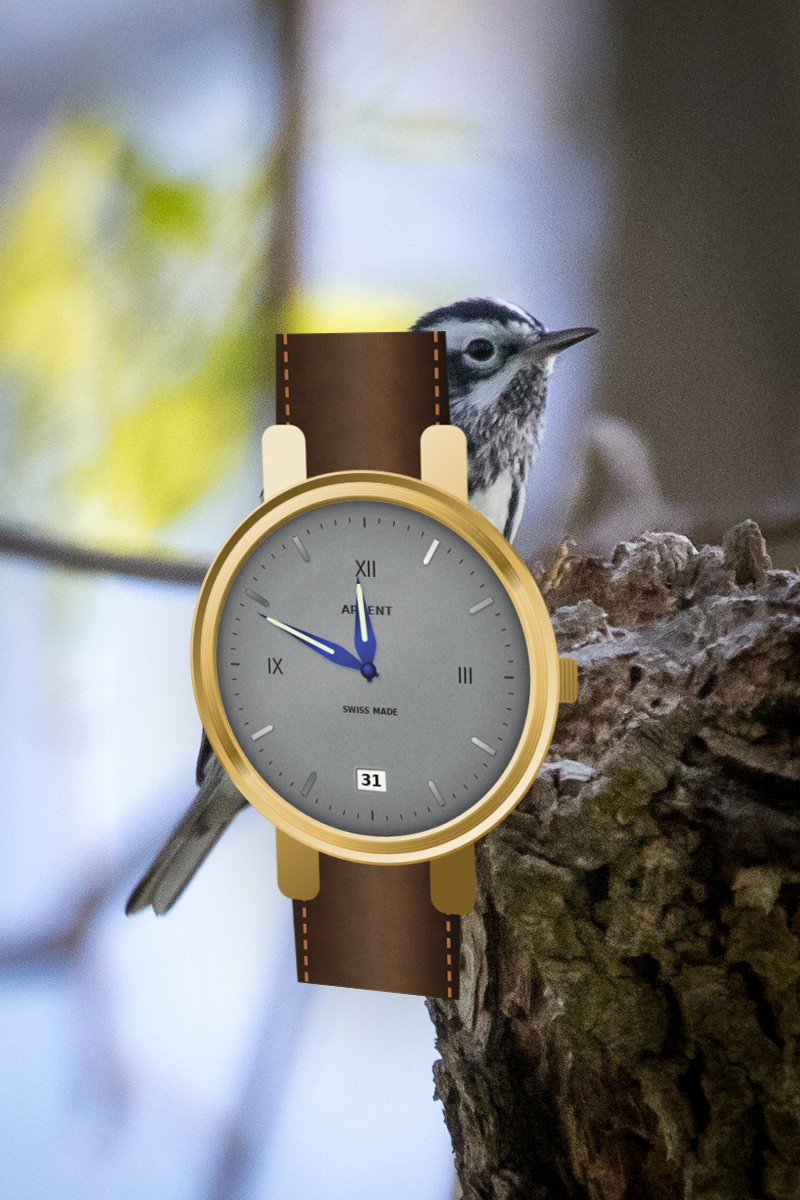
11.49
